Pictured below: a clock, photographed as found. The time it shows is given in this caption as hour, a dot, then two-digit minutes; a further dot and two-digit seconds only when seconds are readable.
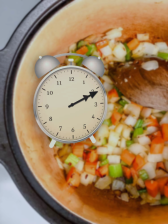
2.11
